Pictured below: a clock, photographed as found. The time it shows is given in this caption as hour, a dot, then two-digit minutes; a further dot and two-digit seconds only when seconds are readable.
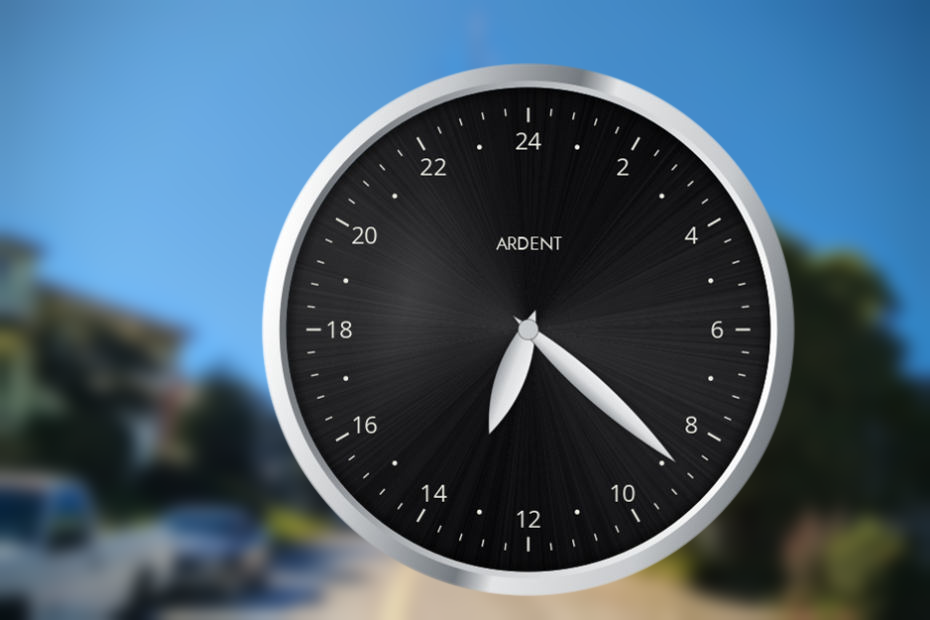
13.22
